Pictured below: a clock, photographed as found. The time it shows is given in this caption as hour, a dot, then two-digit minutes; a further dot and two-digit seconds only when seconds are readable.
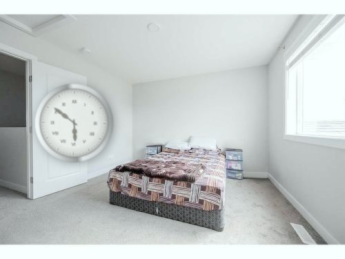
5.51
